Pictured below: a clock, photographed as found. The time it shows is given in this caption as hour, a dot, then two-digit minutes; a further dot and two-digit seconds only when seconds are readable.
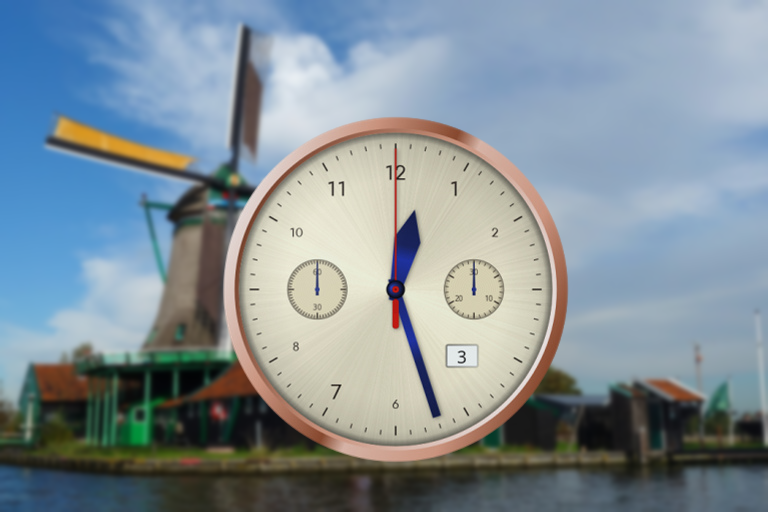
12.27
